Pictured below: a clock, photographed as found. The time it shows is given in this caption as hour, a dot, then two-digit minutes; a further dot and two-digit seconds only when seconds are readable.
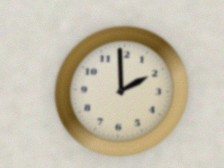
1.59
